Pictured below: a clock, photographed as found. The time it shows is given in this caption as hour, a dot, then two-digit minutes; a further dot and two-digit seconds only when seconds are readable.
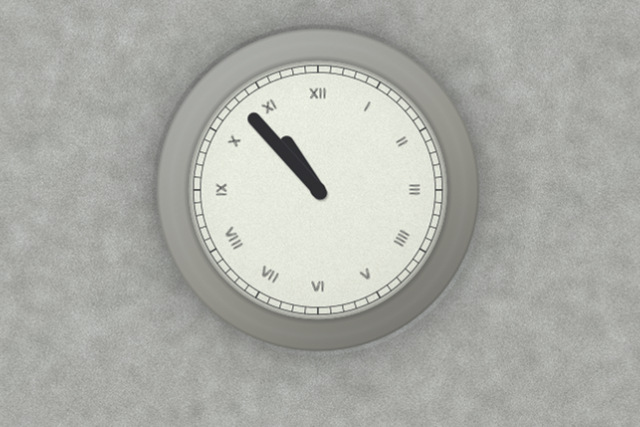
10.53
